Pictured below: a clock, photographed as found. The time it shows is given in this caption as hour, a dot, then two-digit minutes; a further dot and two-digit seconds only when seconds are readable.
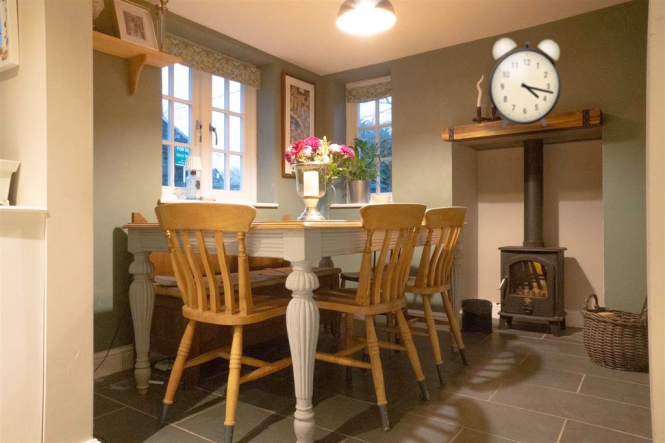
4.17
